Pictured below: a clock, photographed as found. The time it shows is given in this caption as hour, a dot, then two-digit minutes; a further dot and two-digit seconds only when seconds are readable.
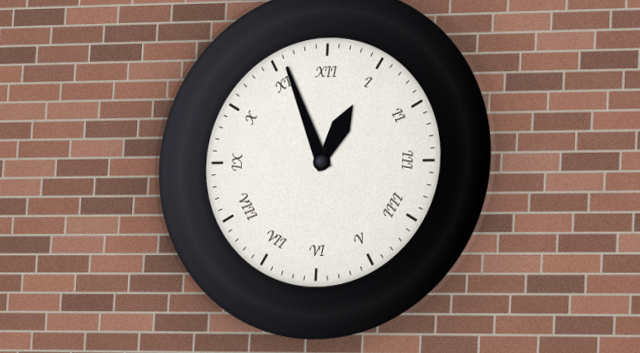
12.56
